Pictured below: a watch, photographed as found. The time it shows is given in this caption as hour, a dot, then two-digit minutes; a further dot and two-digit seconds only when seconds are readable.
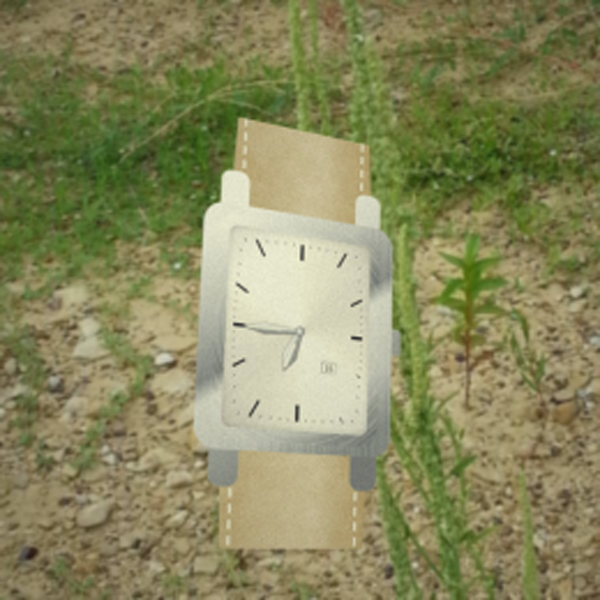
6.45
